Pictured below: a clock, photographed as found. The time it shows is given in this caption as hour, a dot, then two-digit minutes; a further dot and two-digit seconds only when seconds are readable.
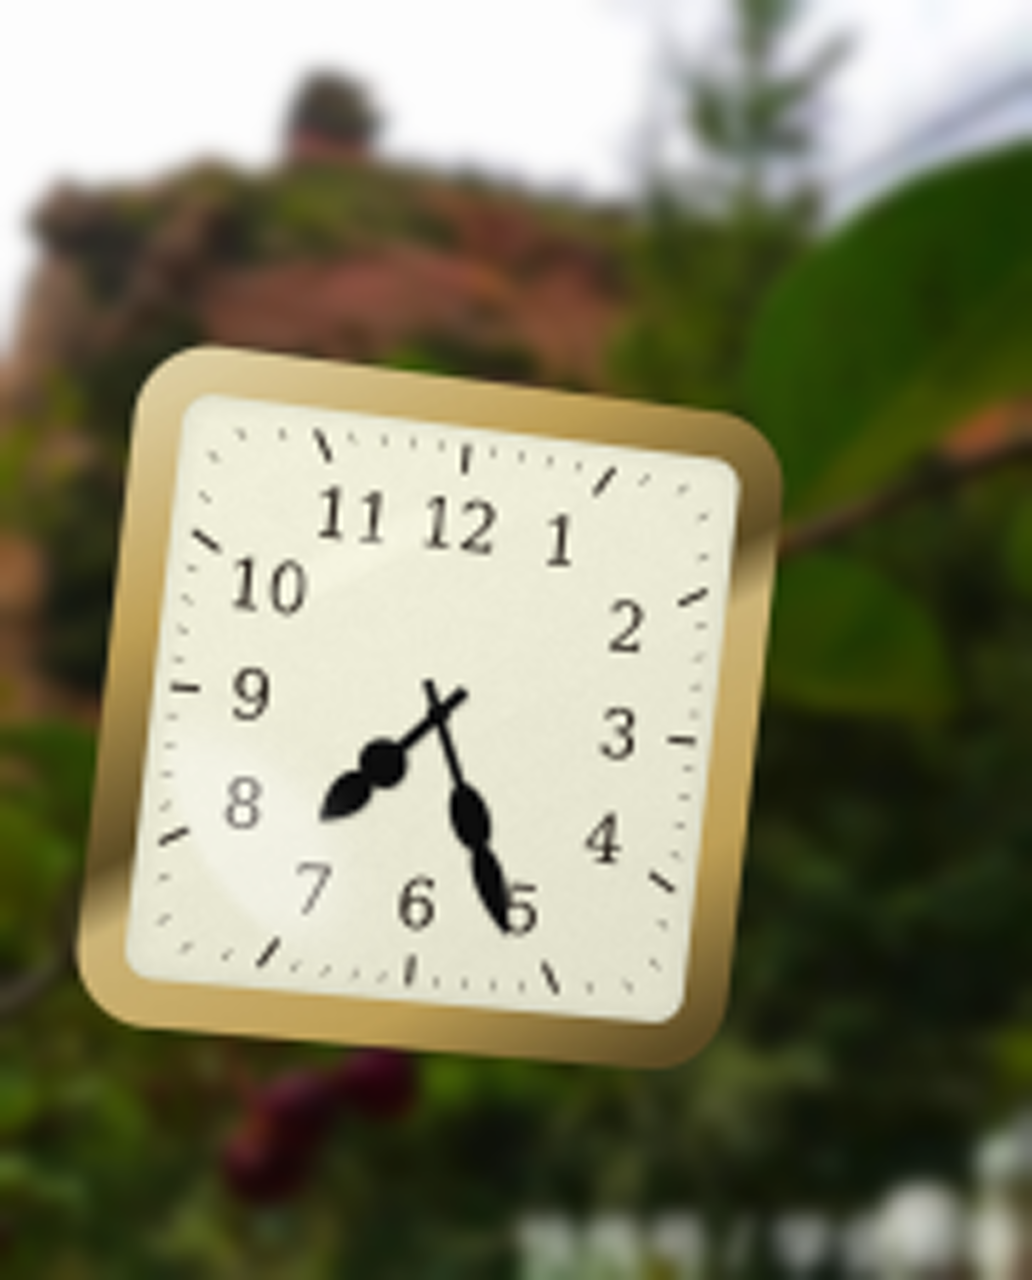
7.26
